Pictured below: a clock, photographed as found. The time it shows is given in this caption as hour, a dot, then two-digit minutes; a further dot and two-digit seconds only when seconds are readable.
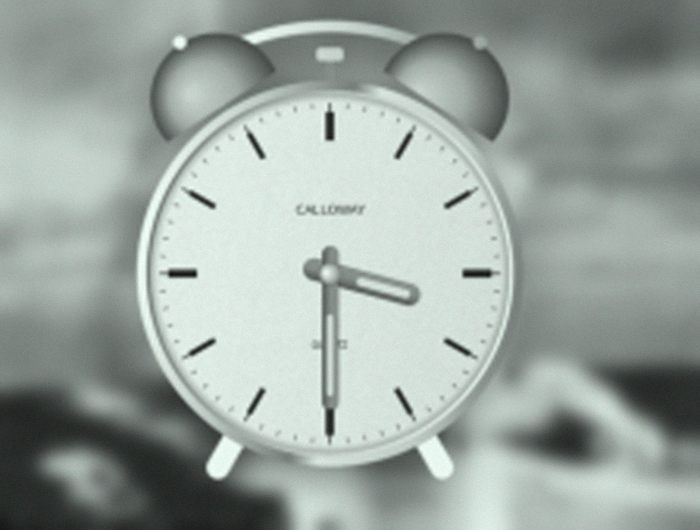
3.30
